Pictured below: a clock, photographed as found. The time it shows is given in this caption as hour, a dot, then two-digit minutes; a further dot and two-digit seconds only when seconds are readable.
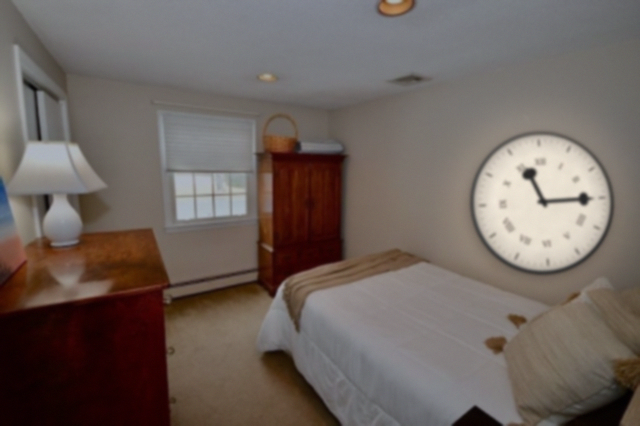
11.15
